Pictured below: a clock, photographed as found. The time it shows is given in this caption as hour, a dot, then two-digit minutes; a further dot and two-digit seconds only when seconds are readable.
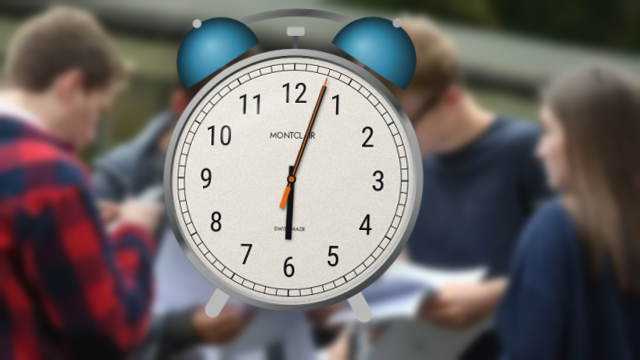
6.03.03
